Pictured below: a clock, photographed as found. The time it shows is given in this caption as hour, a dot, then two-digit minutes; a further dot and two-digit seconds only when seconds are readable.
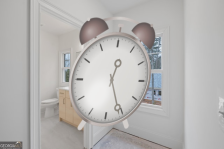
12.26
